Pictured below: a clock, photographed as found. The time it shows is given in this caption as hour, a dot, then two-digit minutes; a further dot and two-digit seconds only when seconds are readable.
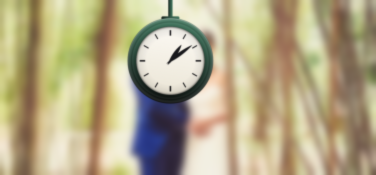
1.09
